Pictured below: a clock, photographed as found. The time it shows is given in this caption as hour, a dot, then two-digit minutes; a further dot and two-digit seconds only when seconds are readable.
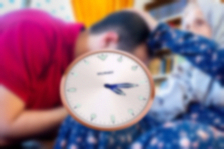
4.16
